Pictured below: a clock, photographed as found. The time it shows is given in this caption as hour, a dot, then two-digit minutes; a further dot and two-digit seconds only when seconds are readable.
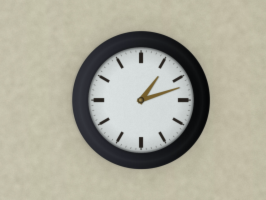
1.12
